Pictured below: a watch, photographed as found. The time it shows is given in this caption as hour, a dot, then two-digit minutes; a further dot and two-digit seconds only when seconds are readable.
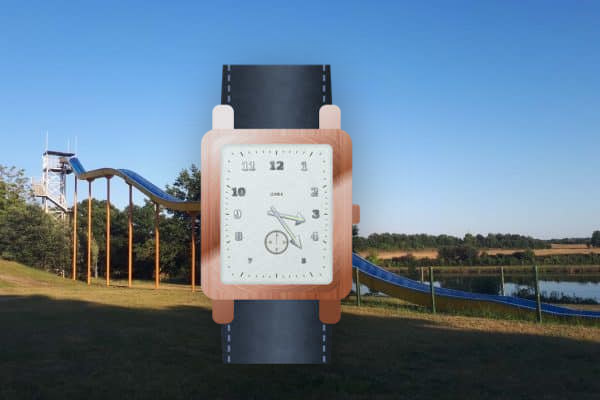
3.24
